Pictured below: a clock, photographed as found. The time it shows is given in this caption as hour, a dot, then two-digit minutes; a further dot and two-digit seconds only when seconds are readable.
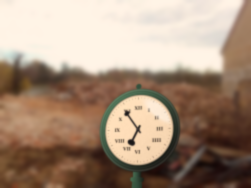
6.54
